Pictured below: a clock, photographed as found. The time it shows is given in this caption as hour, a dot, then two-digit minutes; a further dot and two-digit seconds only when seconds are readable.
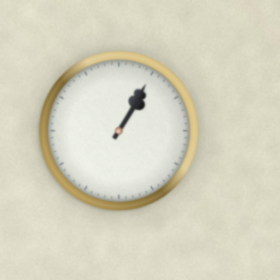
1.05
